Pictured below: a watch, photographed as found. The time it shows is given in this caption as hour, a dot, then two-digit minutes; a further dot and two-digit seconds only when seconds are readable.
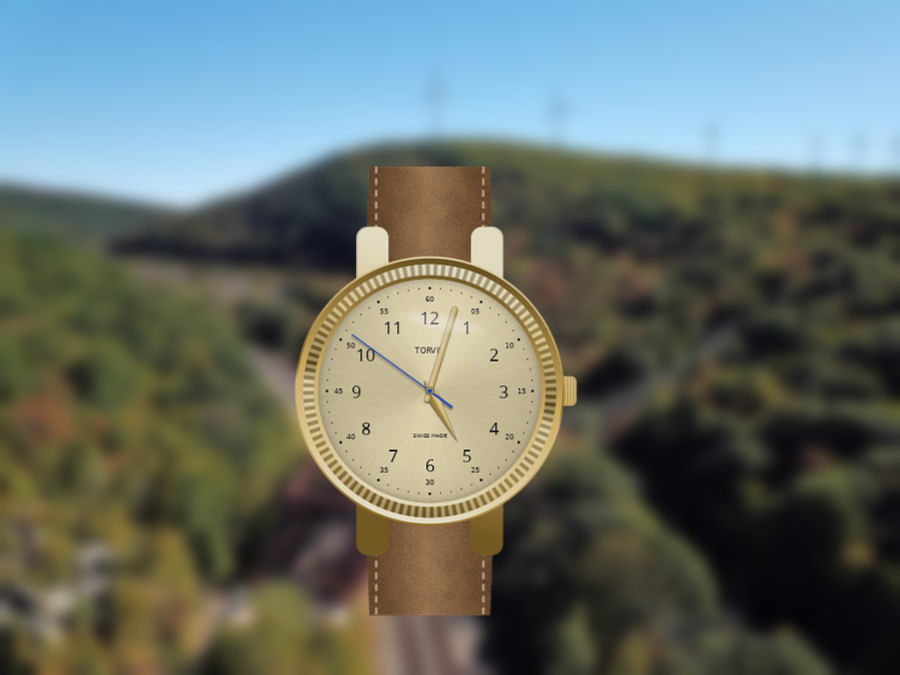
5.02.51
